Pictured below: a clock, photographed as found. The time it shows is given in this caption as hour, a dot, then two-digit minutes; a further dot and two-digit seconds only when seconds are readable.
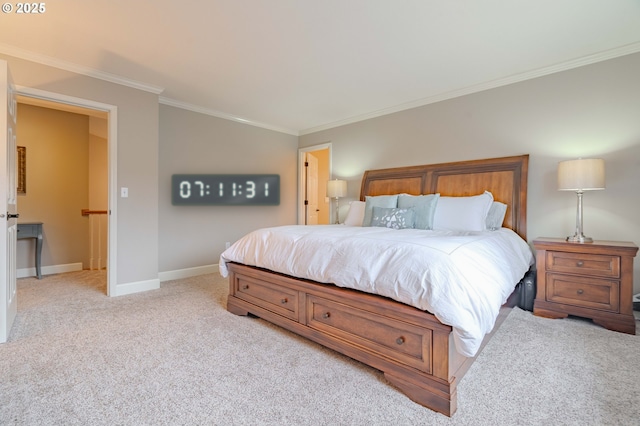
7.11.31
